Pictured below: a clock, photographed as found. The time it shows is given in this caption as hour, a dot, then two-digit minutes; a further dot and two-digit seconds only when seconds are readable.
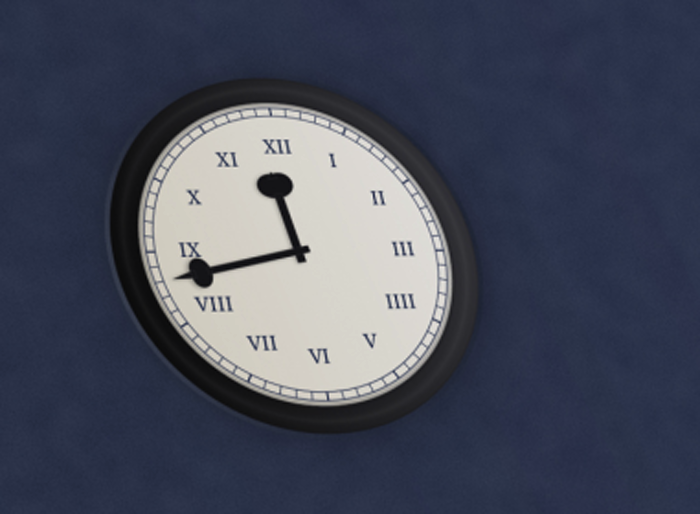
11.43
